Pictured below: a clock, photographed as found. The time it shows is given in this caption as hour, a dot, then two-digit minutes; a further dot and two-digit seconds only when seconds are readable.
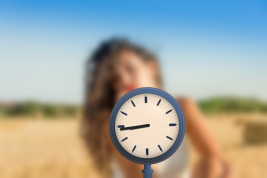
8.44
